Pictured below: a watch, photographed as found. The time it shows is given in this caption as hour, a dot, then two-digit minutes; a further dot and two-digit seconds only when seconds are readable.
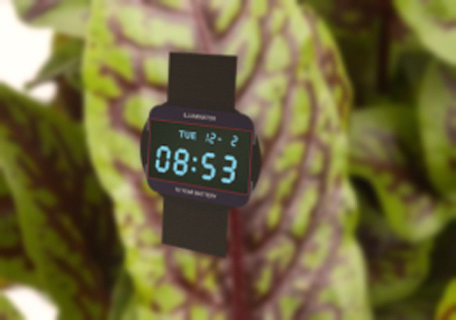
8.53
